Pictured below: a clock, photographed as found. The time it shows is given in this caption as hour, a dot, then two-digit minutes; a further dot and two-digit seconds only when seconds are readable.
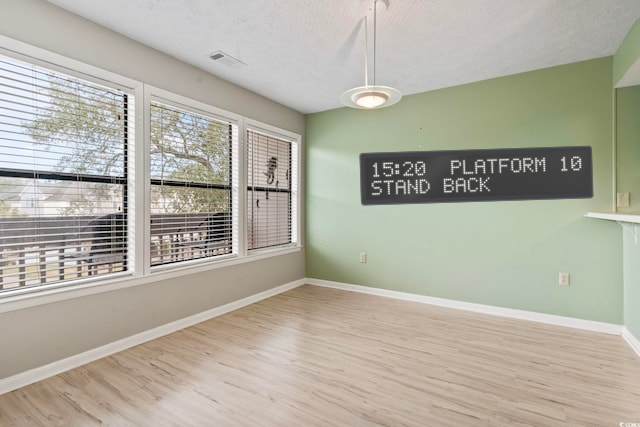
15.20
